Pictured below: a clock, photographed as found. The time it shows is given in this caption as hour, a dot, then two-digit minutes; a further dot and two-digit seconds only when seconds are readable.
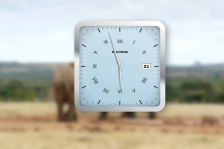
5.57
